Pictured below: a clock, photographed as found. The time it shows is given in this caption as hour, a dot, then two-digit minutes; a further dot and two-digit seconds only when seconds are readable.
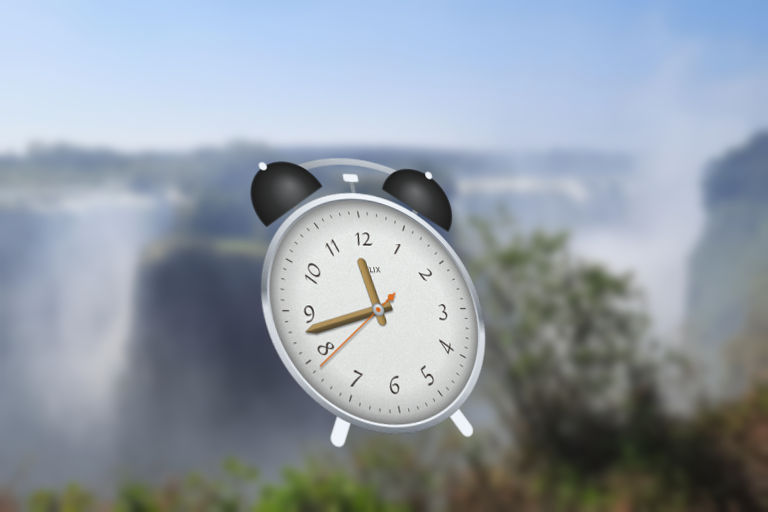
11.42.39
